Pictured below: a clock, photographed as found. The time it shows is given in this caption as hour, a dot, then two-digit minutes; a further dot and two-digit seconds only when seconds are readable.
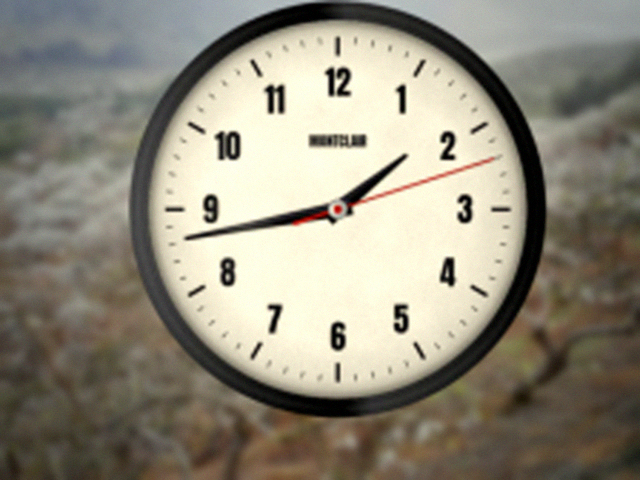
1.43.12
